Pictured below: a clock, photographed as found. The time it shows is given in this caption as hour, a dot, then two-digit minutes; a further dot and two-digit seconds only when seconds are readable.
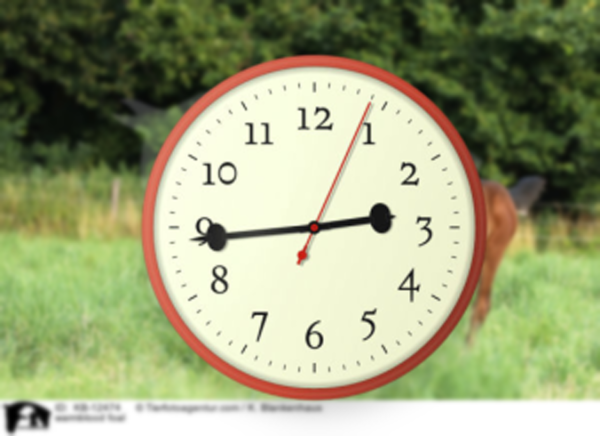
2.44.04
